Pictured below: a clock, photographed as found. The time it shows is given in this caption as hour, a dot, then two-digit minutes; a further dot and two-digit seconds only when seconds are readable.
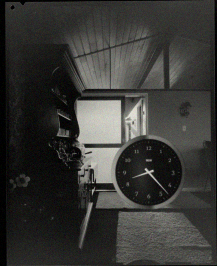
8.23
